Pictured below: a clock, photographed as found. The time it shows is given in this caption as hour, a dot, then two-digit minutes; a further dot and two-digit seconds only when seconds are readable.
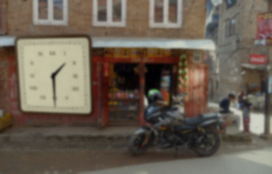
1.30
